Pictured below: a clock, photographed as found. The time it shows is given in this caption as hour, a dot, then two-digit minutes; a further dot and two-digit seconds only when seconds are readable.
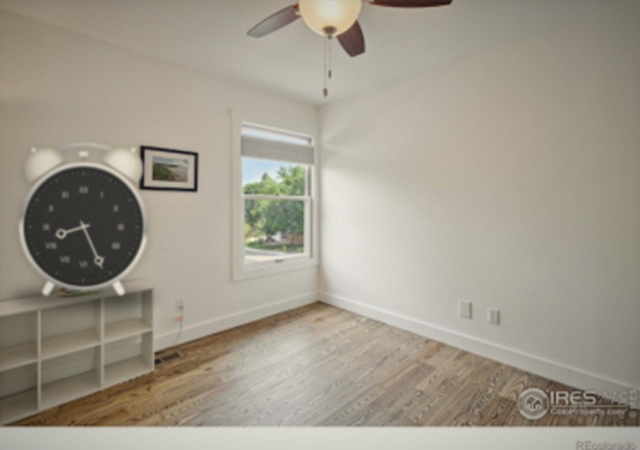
8.26
